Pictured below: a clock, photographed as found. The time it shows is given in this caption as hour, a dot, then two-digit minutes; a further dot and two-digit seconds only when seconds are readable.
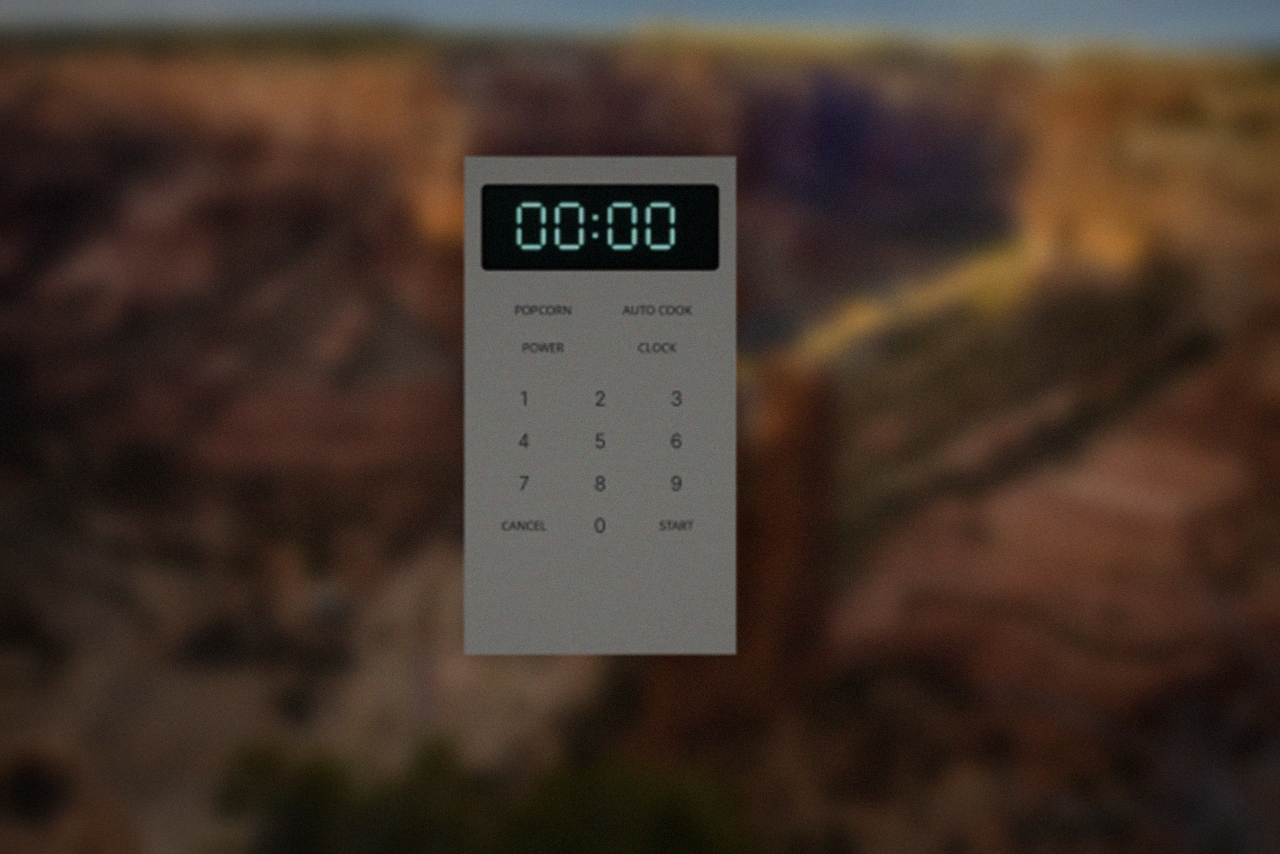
0.00
